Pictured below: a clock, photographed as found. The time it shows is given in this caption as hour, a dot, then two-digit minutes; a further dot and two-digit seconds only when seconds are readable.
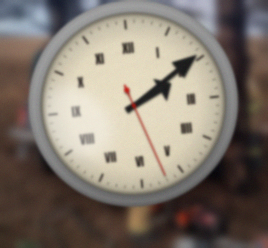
2.09.27
